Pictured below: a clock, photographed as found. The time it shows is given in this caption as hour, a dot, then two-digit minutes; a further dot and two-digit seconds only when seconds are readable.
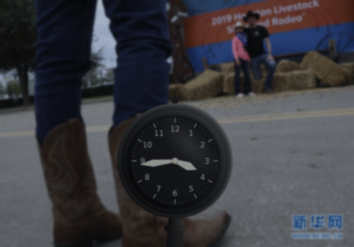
3.44
